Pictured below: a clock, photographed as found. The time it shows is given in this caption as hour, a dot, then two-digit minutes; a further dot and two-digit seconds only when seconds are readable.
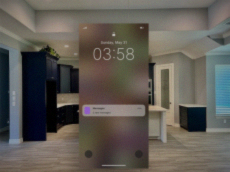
3.58
